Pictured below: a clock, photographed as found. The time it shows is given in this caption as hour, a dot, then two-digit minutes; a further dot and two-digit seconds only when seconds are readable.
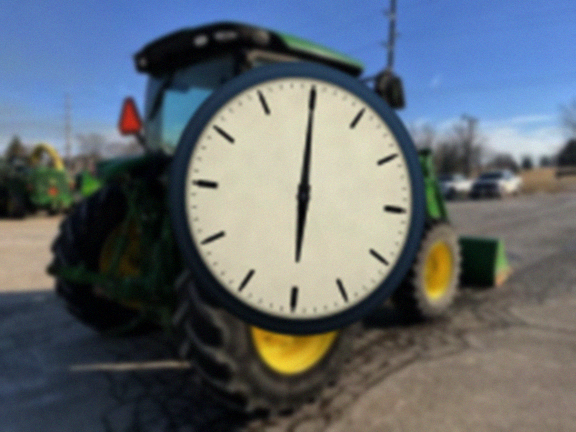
6.00
